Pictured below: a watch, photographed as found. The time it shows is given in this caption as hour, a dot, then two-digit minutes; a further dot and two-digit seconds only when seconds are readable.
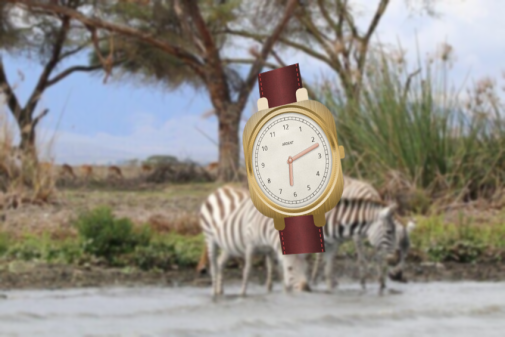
6.12
